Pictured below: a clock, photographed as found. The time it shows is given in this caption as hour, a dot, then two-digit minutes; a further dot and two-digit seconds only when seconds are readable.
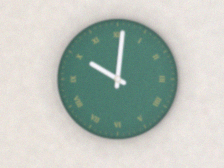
10.01
